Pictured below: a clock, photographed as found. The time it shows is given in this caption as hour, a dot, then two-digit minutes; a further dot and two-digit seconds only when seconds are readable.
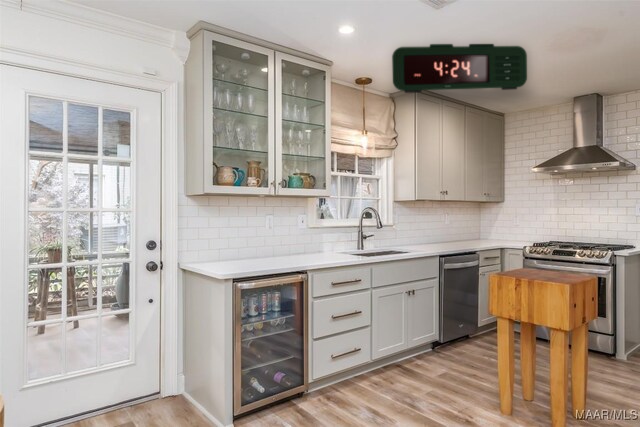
4.24
